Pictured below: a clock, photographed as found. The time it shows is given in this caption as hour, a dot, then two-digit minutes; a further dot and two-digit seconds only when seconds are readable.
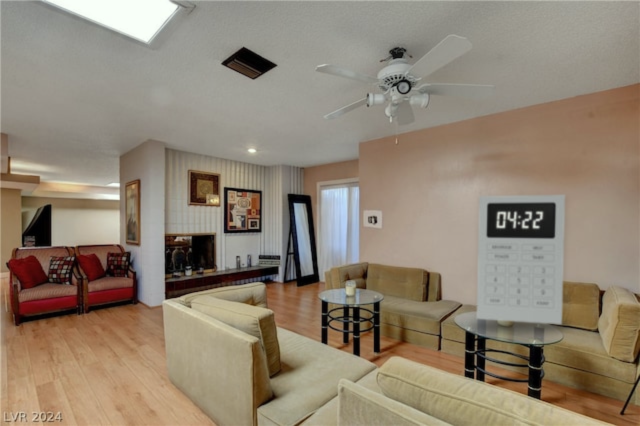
4.22
